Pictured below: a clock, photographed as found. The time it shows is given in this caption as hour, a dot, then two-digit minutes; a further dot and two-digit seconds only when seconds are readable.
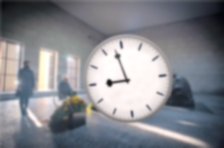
8.58
